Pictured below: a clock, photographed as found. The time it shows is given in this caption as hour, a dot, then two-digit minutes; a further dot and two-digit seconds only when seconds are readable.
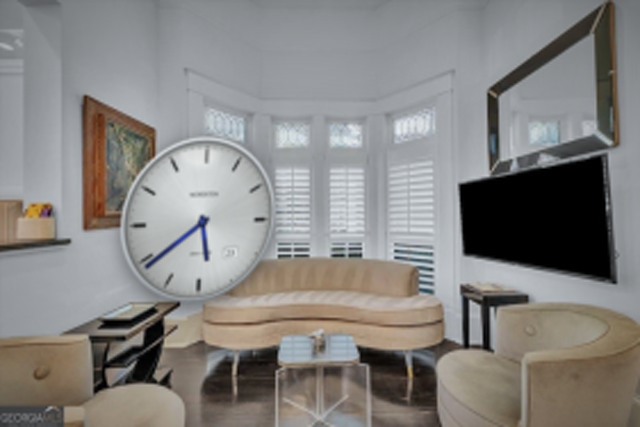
5.39
